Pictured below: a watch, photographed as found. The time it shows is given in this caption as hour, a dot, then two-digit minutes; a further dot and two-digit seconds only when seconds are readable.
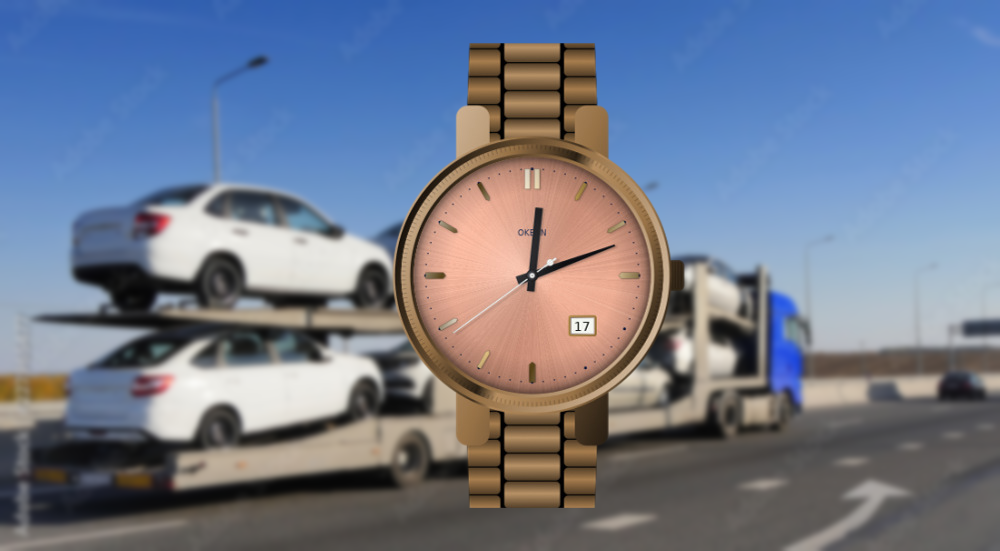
12.11.39
